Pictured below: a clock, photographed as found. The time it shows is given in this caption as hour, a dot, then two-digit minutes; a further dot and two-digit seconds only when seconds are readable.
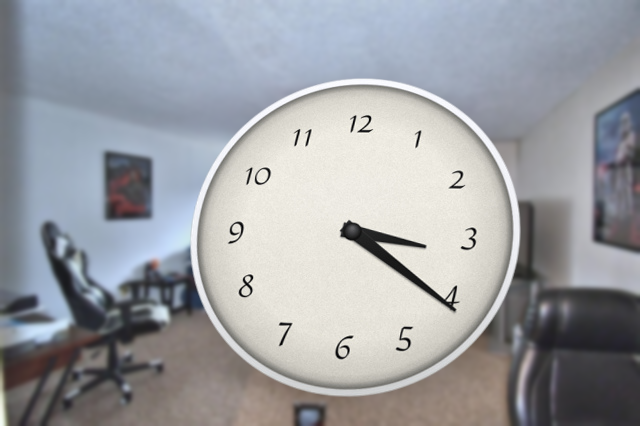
3.21
